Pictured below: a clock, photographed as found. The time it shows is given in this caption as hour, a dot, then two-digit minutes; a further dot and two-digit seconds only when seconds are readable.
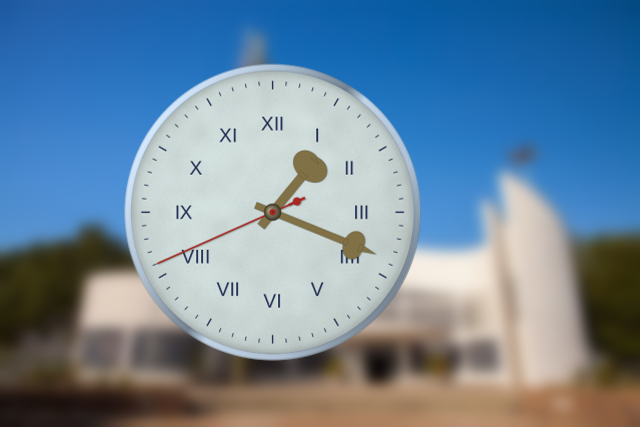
1.18.41
